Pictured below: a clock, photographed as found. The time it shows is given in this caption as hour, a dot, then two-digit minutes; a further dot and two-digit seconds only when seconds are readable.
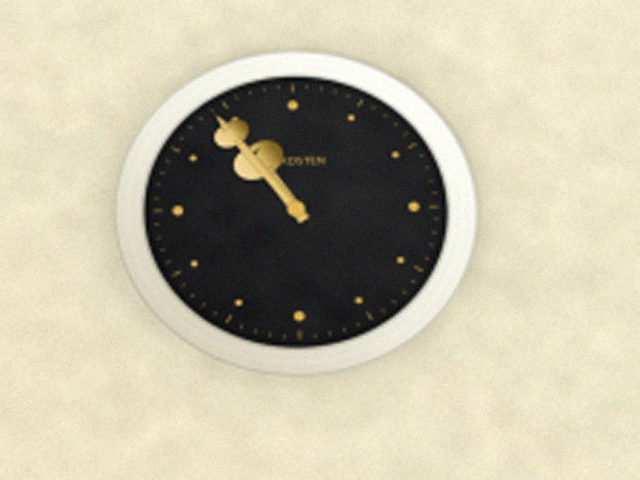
10.54
